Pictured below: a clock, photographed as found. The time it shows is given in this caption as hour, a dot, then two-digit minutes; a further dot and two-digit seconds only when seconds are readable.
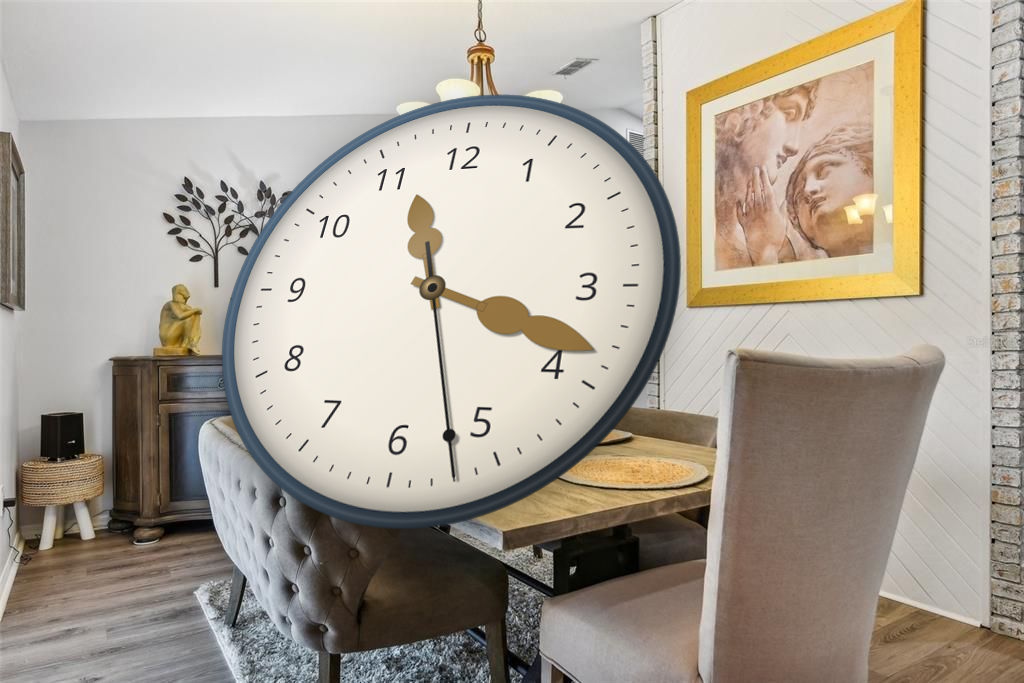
11.18.27
